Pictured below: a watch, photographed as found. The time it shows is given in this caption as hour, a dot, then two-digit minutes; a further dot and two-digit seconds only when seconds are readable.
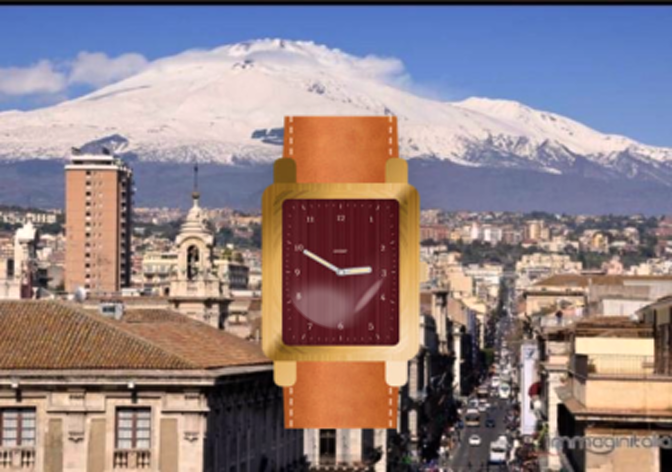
2.50
